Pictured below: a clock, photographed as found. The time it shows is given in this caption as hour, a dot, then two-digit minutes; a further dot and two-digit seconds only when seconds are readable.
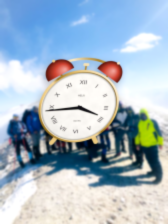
3.44
